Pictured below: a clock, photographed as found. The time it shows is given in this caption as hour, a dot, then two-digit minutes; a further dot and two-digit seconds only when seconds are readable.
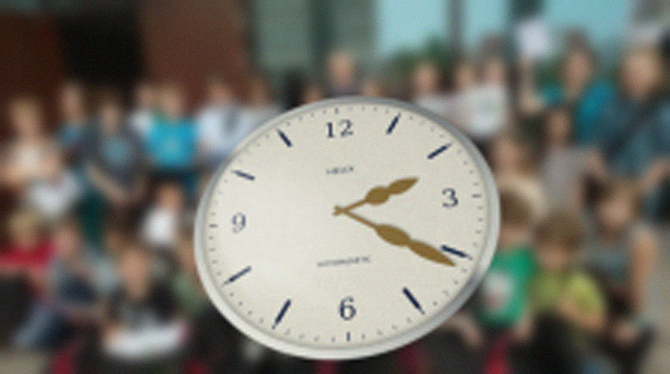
2.21
